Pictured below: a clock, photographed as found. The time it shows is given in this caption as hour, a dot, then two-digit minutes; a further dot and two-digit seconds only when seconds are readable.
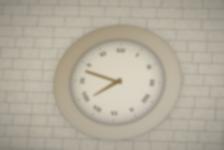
7.48
